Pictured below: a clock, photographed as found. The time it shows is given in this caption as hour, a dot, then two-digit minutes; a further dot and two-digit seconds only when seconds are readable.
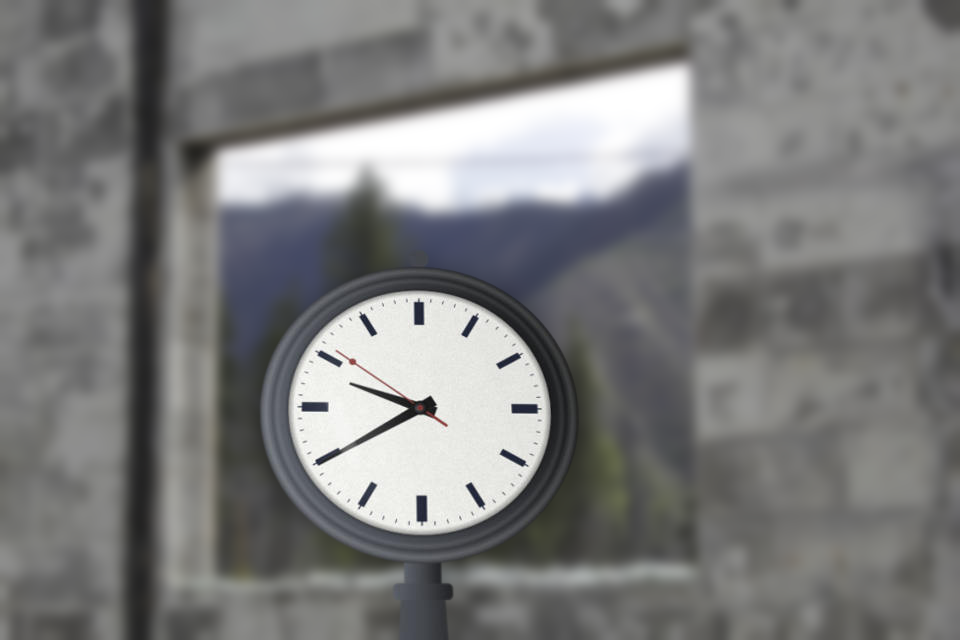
9.39.51
